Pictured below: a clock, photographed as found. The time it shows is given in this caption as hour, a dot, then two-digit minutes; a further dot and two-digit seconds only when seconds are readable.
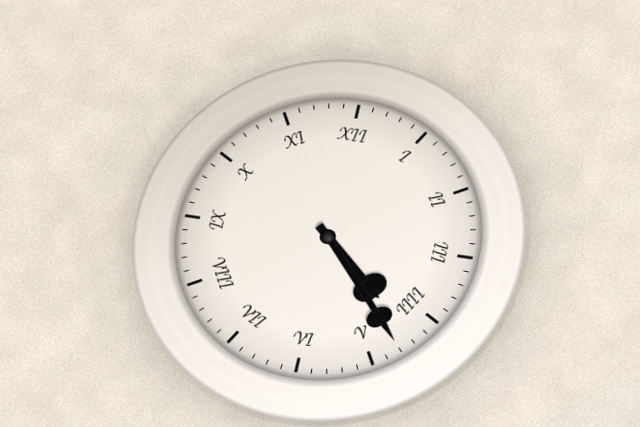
4.23
